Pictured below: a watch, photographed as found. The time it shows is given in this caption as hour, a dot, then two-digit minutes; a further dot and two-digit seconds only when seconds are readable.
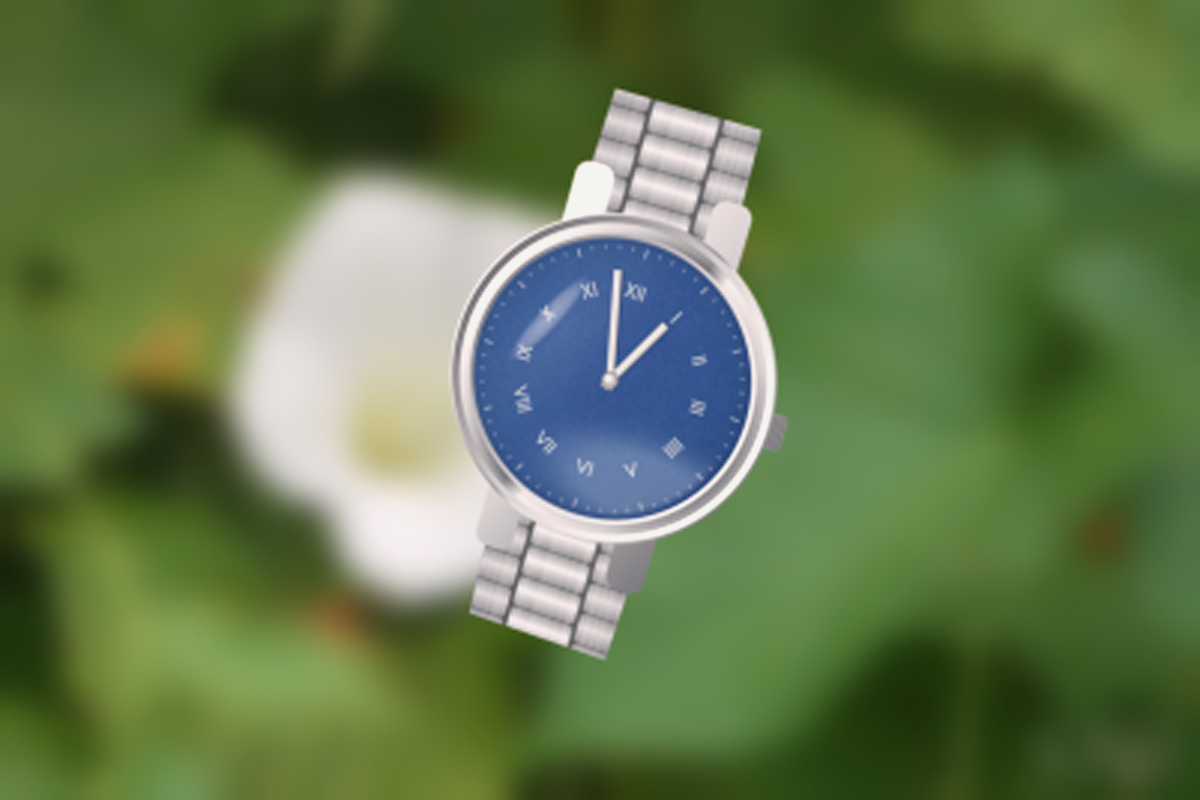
12.58
